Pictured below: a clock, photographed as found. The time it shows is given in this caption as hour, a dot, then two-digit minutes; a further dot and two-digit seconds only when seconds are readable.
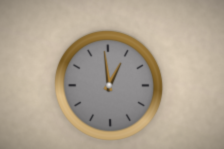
12.59
